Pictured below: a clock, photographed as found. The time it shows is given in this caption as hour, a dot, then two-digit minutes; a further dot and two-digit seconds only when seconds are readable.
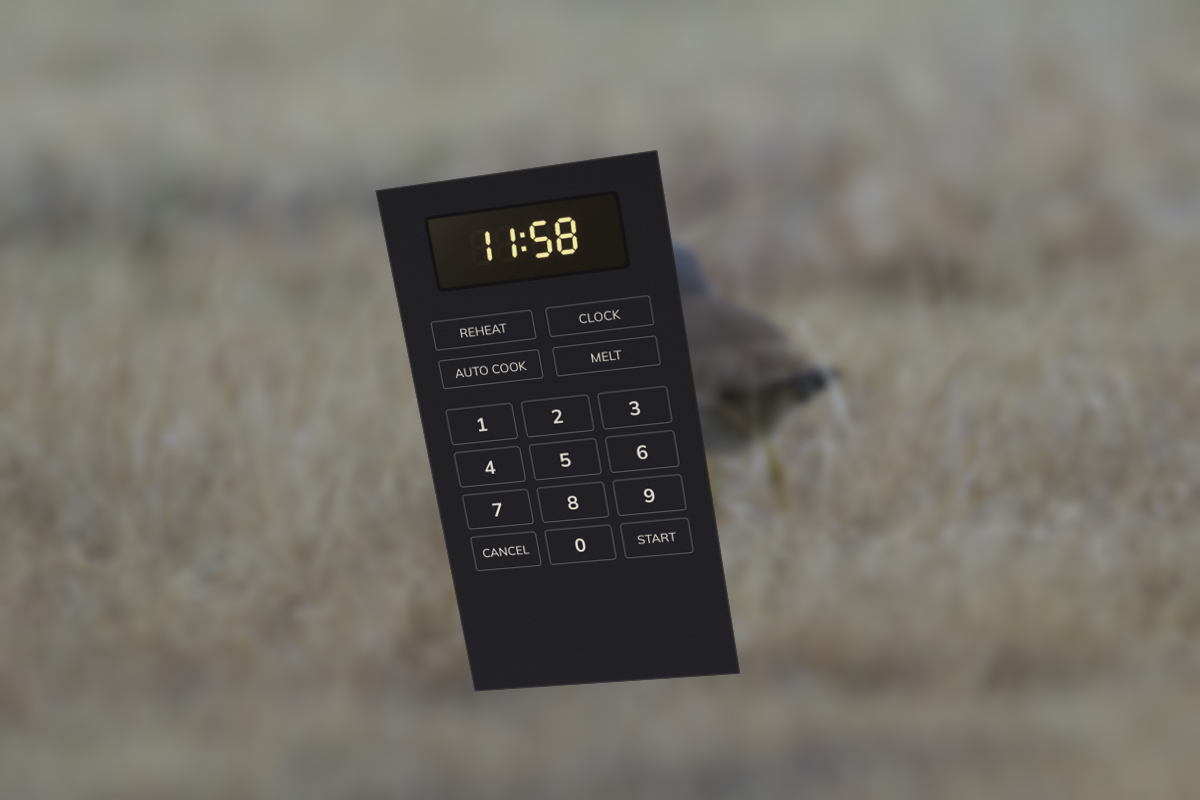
11.58
